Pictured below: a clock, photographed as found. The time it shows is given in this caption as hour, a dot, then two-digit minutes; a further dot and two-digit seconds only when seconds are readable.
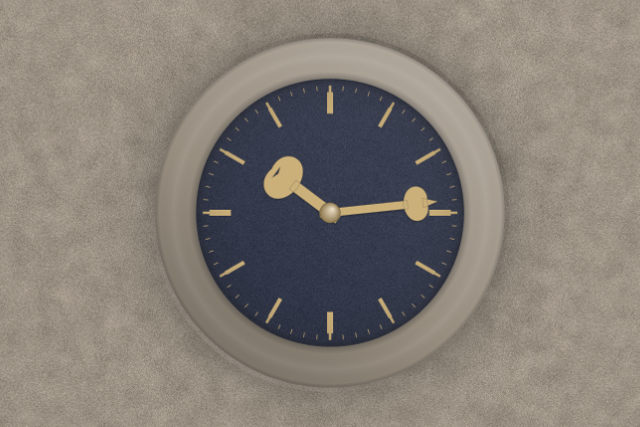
10.14
